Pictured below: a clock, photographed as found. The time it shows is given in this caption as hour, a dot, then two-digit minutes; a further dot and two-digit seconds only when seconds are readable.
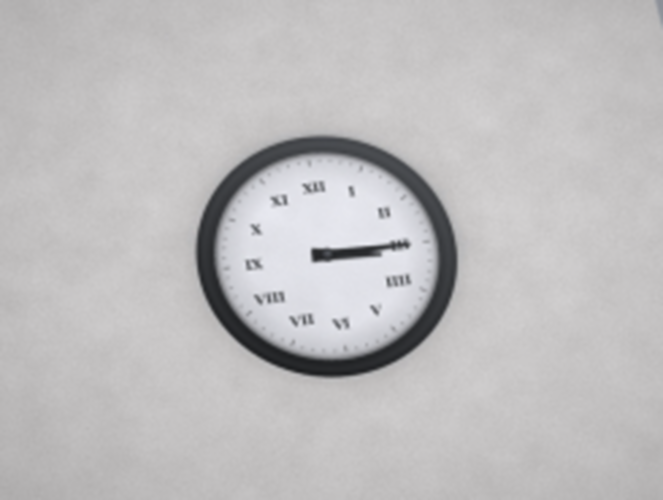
3.15
